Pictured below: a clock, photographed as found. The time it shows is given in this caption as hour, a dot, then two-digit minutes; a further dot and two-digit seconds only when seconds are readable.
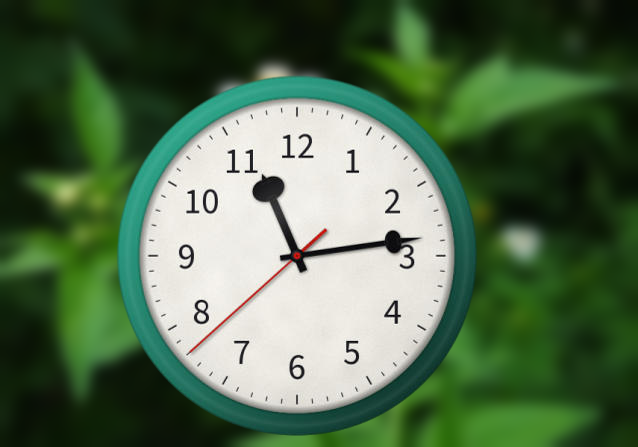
11.13.38
